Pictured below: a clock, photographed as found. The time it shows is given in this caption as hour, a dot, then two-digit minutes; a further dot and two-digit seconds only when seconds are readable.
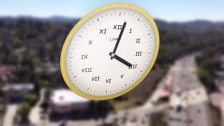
4.02
